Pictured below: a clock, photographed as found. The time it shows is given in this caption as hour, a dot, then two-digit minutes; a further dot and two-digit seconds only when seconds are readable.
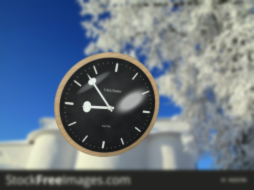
8.53
